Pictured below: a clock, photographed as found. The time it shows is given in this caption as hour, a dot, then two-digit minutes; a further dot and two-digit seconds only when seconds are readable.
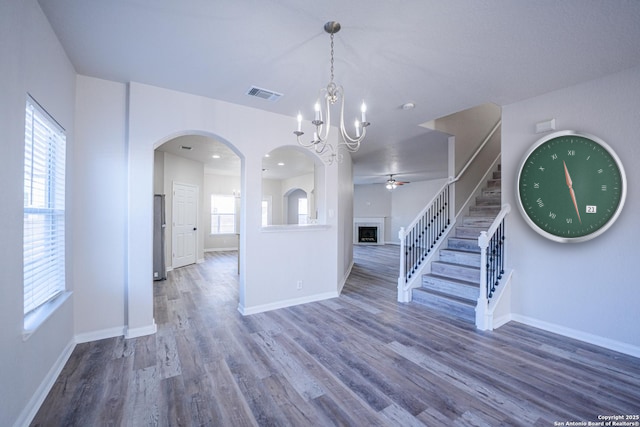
11.27
